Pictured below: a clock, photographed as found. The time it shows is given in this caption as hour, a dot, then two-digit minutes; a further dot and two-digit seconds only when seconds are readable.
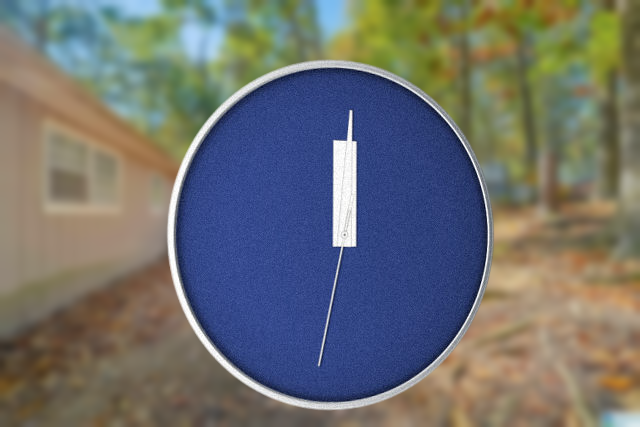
12.00.32
